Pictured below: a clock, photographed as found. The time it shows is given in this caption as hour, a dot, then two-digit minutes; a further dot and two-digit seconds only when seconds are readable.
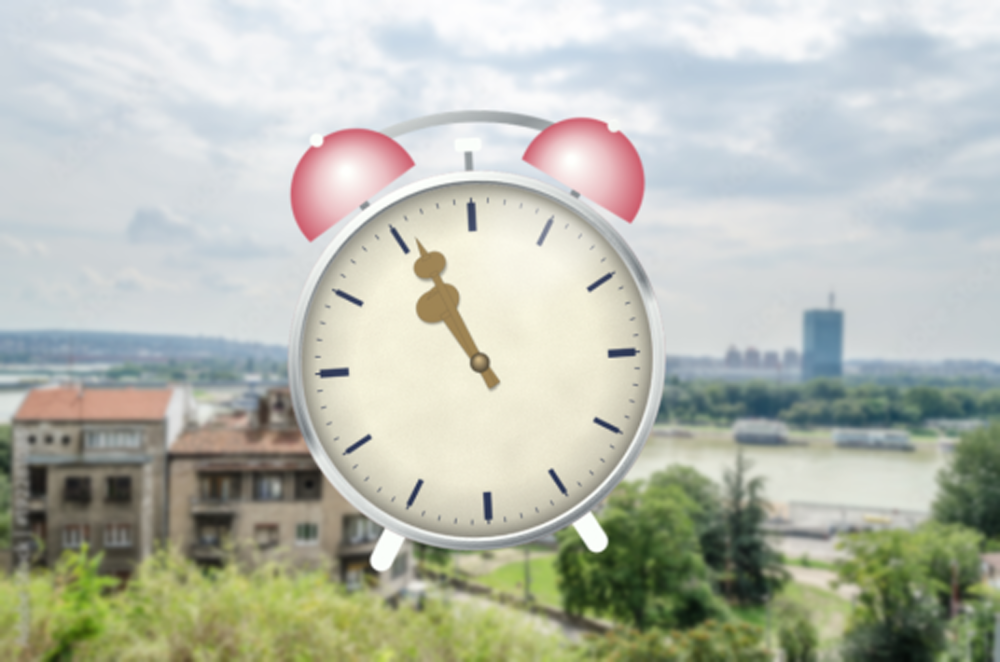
10.56
